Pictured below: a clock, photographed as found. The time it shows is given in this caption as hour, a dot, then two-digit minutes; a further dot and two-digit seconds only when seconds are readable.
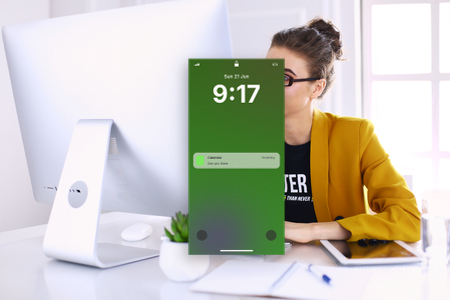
9.17
